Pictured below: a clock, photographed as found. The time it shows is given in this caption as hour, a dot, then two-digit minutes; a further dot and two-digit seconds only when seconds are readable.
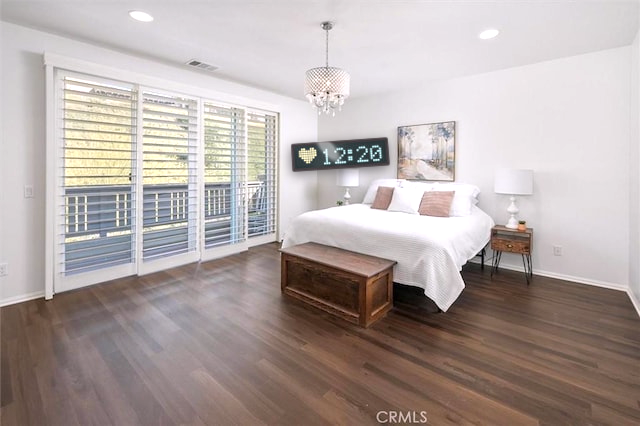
12.20
